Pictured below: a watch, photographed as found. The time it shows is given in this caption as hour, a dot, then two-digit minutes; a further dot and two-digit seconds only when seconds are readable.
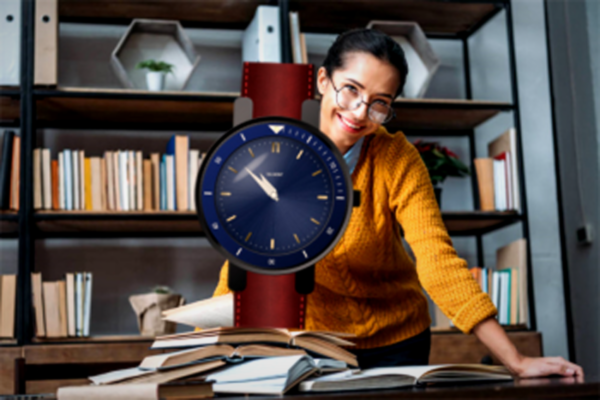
10.52
